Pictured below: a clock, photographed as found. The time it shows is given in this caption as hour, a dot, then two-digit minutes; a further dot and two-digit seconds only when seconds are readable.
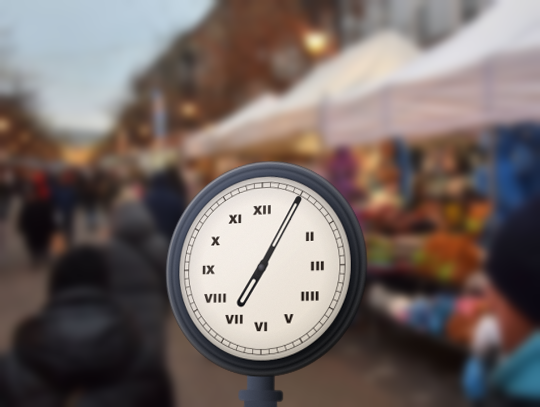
7.05
